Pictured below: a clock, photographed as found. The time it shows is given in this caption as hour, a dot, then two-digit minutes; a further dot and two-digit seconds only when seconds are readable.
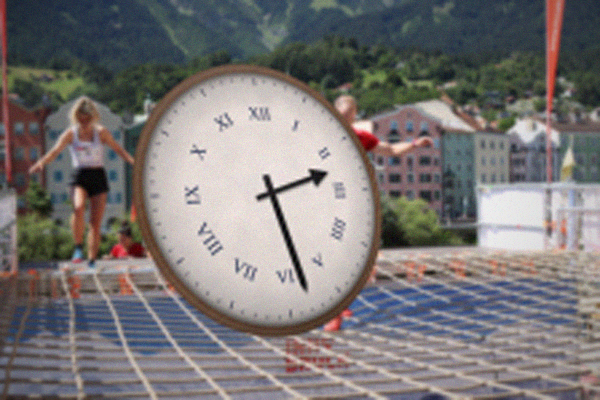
2.28
